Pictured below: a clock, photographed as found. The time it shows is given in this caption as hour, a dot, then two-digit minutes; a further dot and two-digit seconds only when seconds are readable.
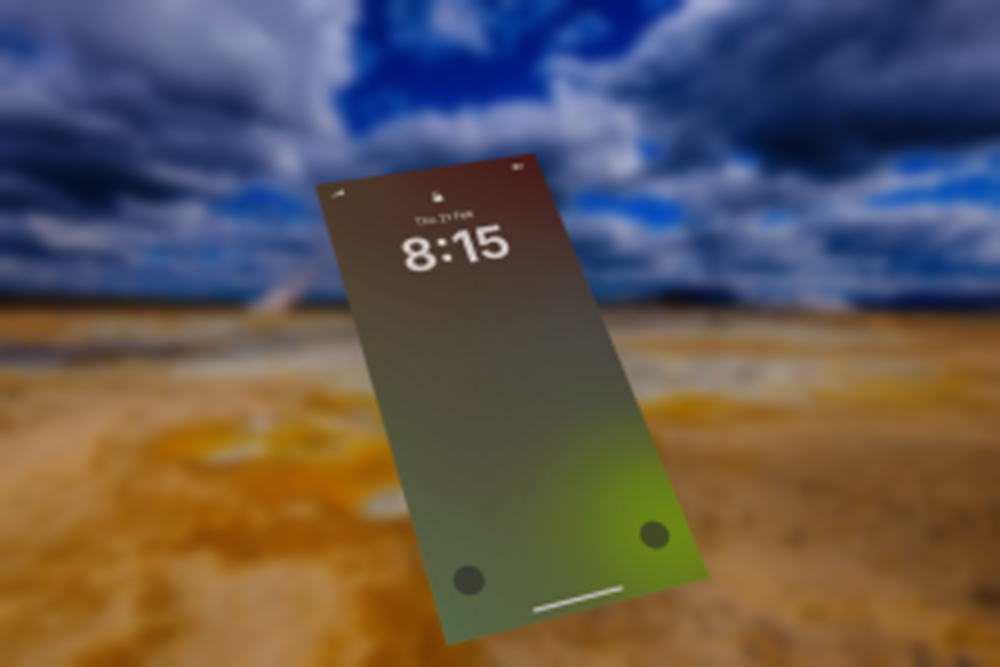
8.15
